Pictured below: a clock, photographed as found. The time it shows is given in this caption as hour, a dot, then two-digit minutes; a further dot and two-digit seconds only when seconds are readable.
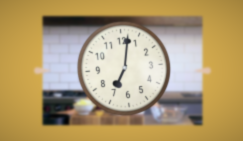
7.02
